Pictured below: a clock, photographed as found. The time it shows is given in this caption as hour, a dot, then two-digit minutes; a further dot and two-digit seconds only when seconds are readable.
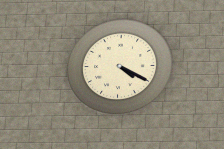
4.20
